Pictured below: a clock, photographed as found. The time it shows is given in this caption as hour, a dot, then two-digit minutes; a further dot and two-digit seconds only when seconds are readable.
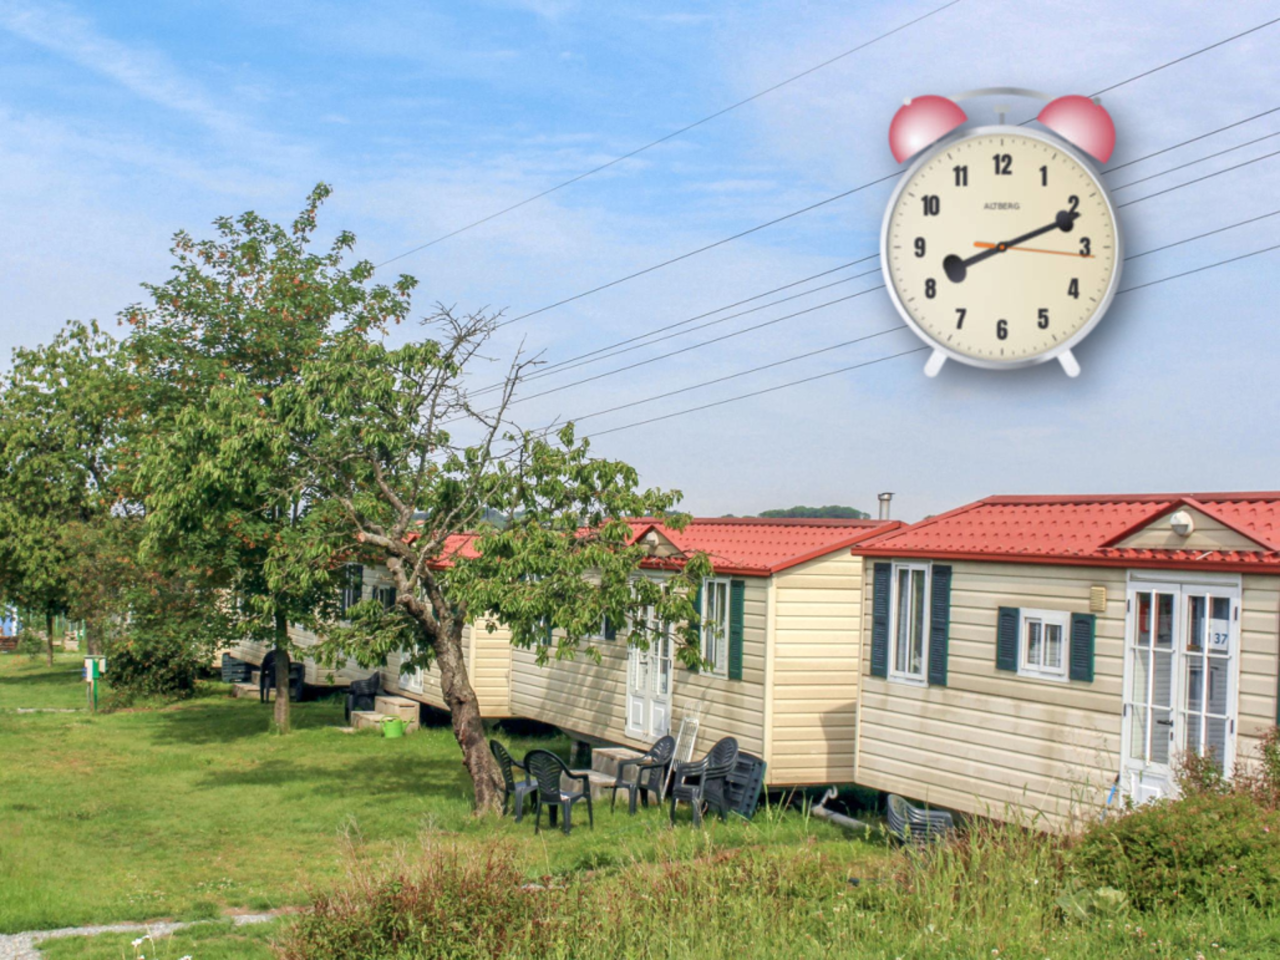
8.11.16
